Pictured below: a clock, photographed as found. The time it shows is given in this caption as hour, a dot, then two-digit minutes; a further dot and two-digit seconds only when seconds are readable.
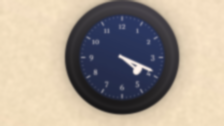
4.19
